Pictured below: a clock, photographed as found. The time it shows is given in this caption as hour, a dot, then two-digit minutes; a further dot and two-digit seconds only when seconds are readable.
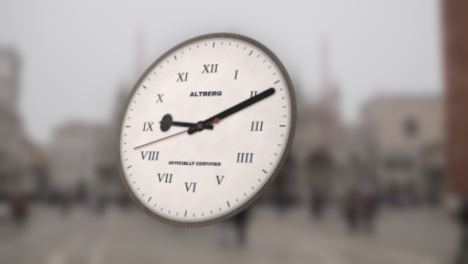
9.10.42
